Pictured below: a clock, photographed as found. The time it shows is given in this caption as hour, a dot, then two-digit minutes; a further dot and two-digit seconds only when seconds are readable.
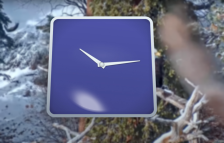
10.14
